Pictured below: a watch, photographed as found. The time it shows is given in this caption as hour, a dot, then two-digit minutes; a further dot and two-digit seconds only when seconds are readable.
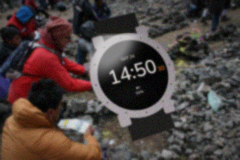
14.50
